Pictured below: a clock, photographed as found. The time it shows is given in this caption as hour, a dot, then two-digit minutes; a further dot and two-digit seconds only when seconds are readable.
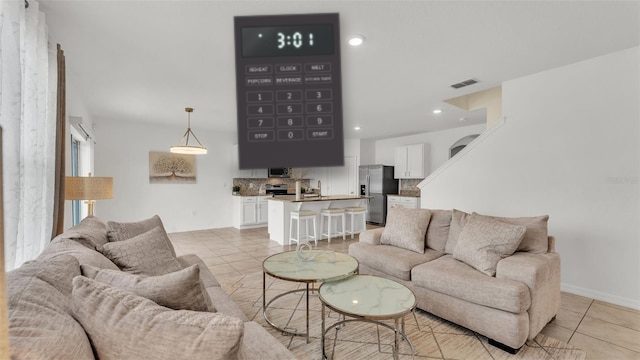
3.01
